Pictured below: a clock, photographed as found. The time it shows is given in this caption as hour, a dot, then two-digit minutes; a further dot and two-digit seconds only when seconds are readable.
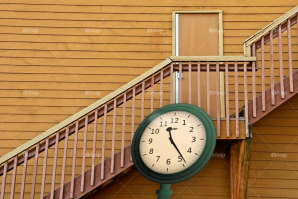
11.24
